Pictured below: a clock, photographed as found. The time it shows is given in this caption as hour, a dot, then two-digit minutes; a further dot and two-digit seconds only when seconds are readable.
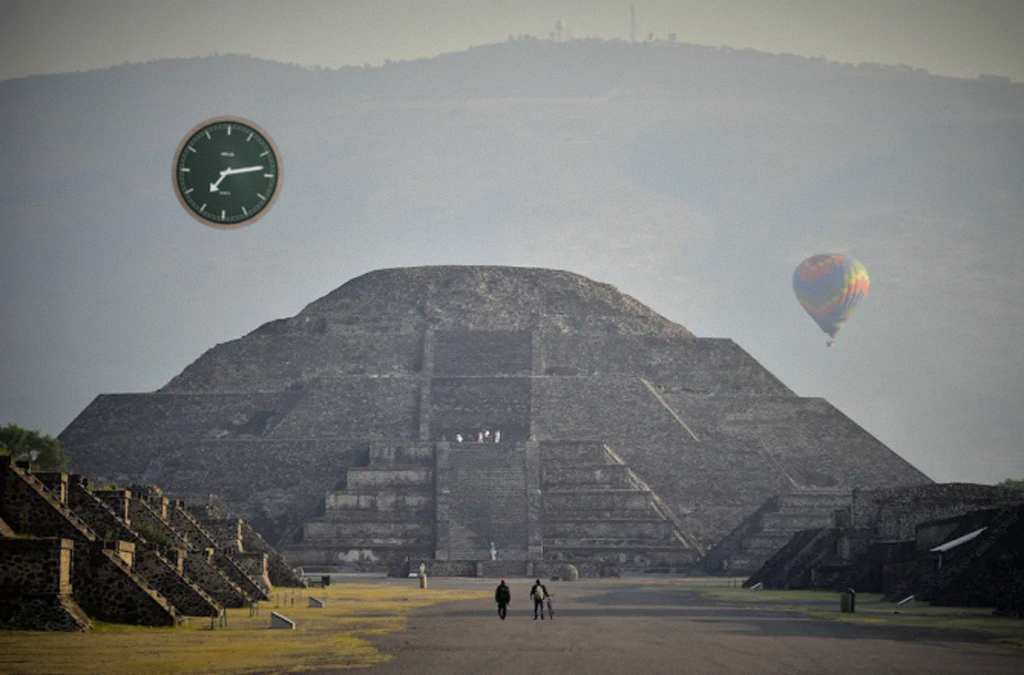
7.13
